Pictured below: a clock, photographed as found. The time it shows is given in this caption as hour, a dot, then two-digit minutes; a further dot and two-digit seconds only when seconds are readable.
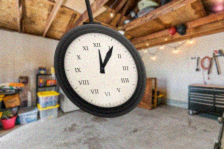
12.06
